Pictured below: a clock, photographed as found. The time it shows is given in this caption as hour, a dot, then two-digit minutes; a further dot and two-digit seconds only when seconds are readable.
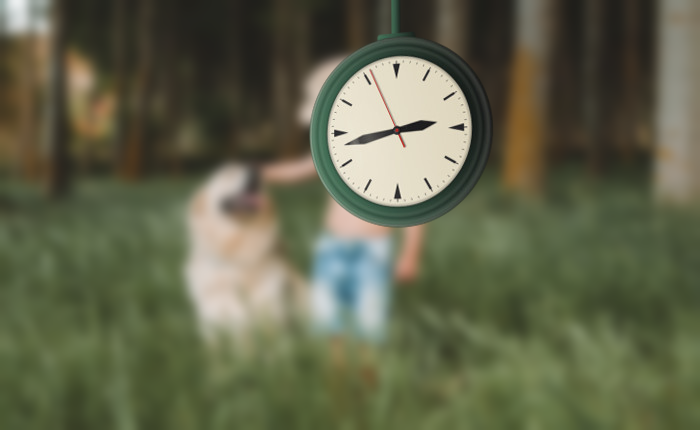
2.42.56
